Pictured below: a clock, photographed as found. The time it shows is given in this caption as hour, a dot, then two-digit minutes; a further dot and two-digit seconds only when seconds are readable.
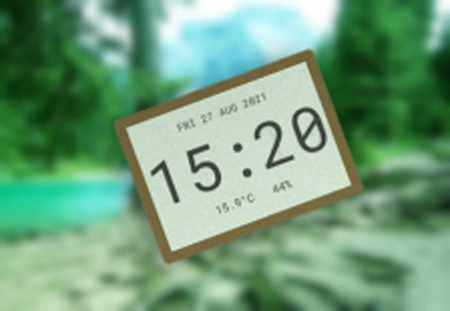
15.20
